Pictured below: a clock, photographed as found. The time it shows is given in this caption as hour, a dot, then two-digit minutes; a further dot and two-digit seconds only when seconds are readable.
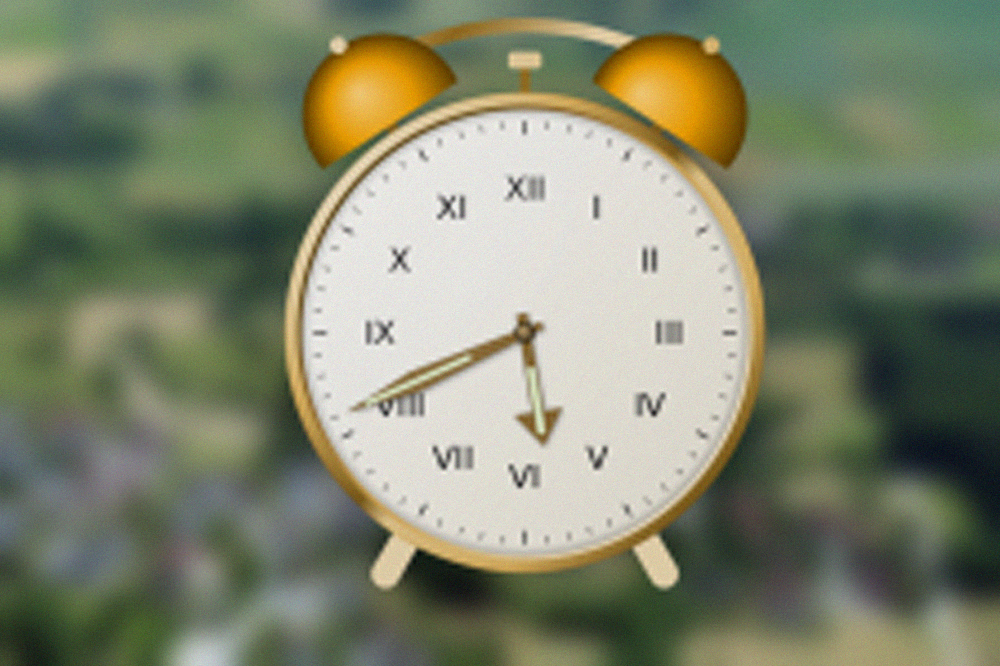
5.41
